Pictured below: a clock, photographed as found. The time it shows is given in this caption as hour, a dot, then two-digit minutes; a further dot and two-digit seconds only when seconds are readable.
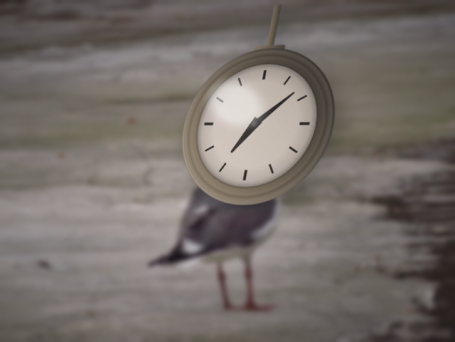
7.08
